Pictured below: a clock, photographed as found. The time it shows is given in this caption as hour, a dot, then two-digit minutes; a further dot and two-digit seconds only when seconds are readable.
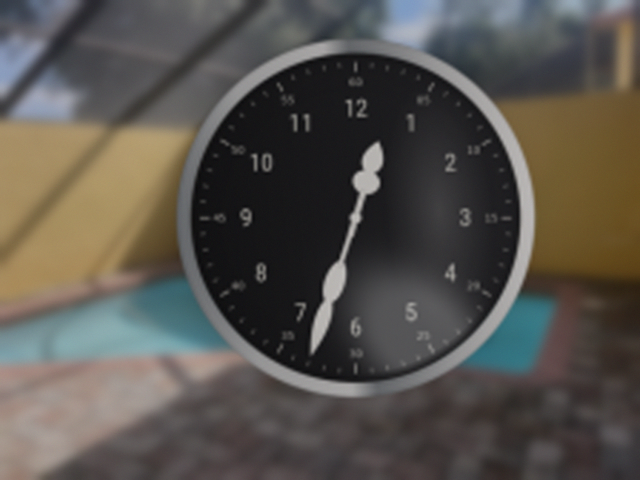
12.33
